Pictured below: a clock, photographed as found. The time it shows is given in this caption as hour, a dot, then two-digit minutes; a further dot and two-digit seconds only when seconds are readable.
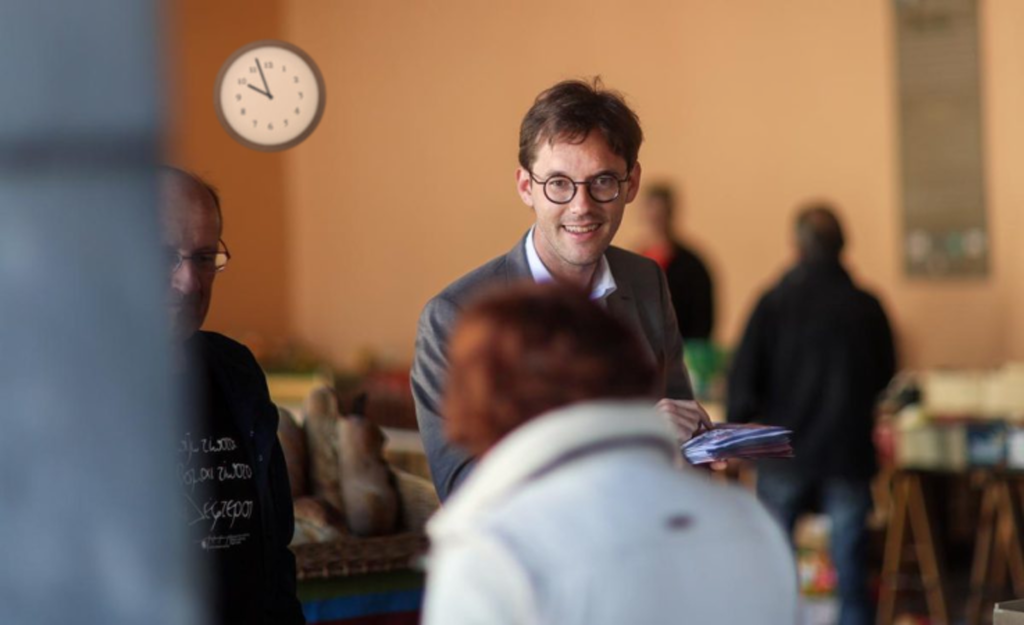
9.57
